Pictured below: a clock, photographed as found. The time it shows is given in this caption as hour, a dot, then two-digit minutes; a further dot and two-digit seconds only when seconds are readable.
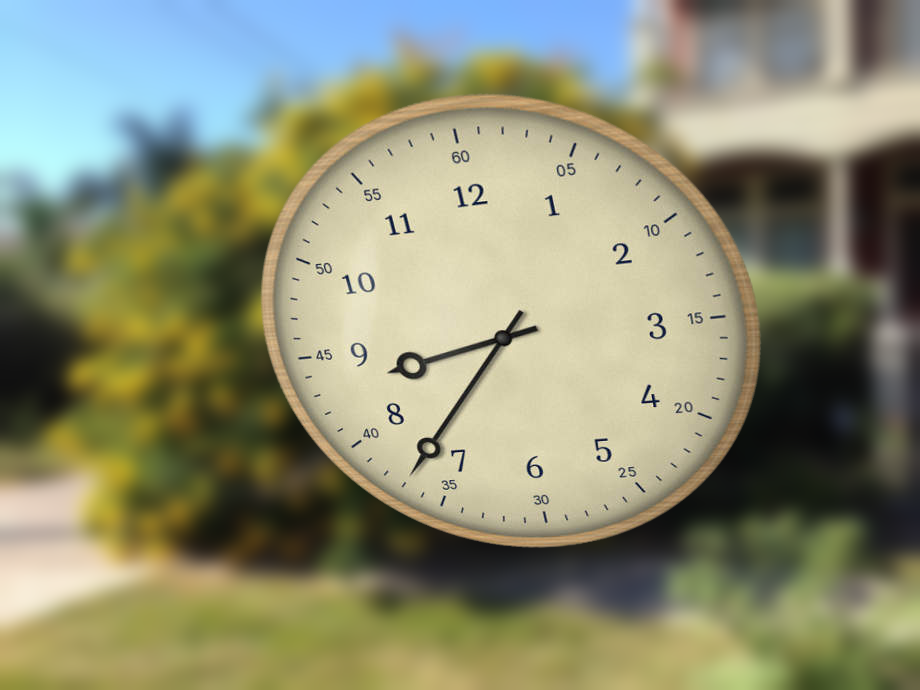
8.37
